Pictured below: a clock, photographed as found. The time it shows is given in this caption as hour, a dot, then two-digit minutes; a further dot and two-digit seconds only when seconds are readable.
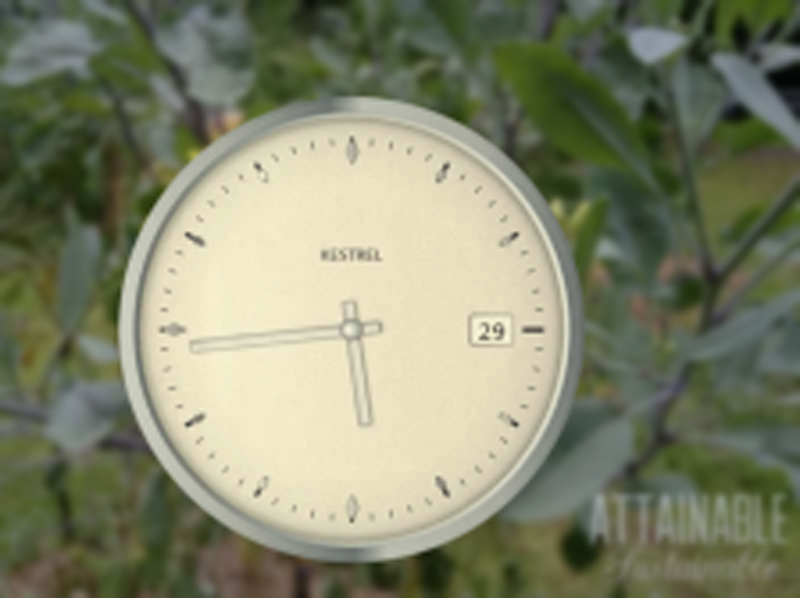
5.44
